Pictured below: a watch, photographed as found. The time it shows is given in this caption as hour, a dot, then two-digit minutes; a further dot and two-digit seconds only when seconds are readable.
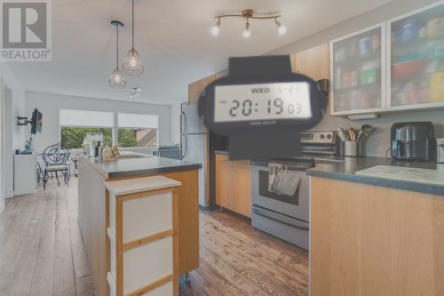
20.19.03
